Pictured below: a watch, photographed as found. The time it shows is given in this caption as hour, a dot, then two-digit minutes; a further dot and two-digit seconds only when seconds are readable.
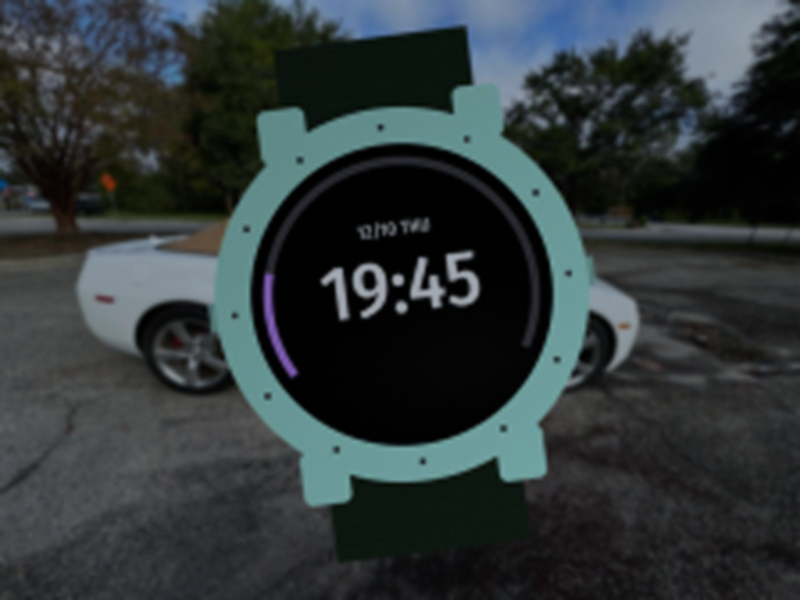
19.45
